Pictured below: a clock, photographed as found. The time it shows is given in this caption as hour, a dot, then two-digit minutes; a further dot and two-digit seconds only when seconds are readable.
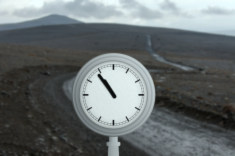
10.54
